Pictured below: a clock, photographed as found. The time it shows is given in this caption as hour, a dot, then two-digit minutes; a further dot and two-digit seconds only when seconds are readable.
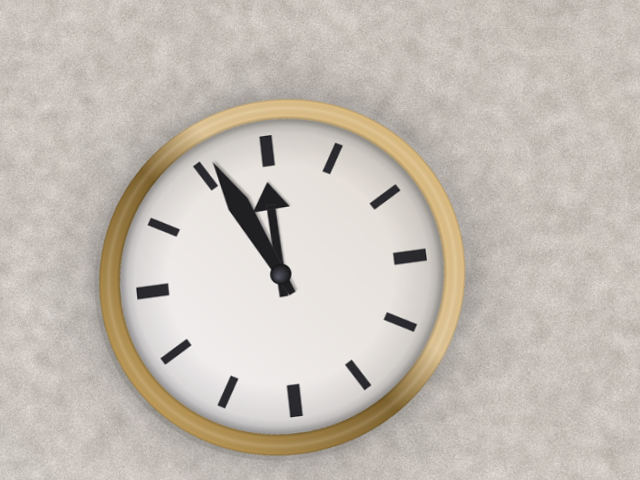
11.56
